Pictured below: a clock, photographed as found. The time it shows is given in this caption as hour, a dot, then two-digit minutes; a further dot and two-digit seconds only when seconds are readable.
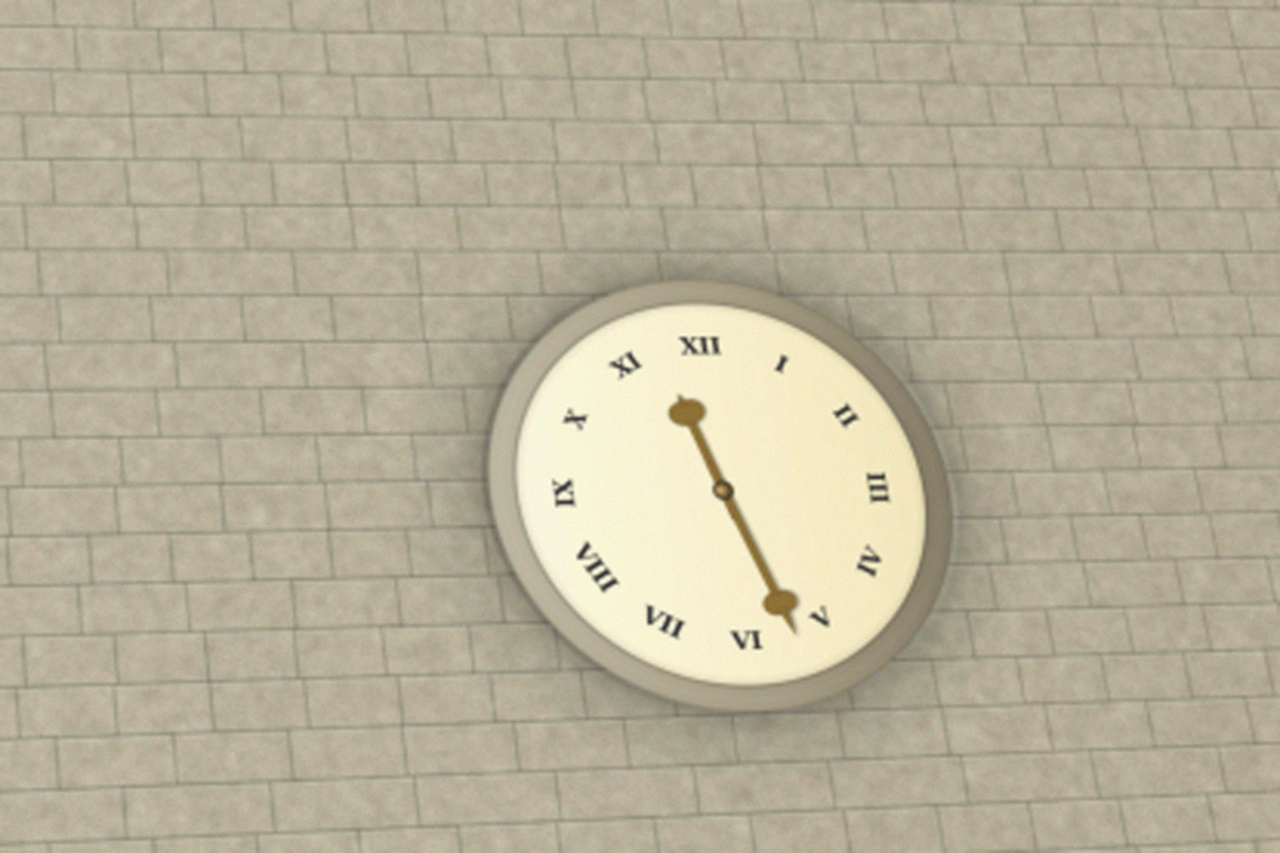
11.27
